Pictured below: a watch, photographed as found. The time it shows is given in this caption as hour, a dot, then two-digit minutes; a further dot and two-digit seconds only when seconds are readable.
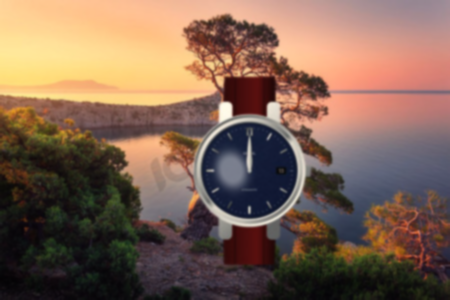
12.00
